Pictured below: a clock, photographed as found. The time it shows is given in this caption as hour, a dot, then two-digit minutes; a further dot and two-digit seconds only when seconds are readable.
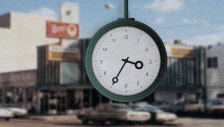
3.35
